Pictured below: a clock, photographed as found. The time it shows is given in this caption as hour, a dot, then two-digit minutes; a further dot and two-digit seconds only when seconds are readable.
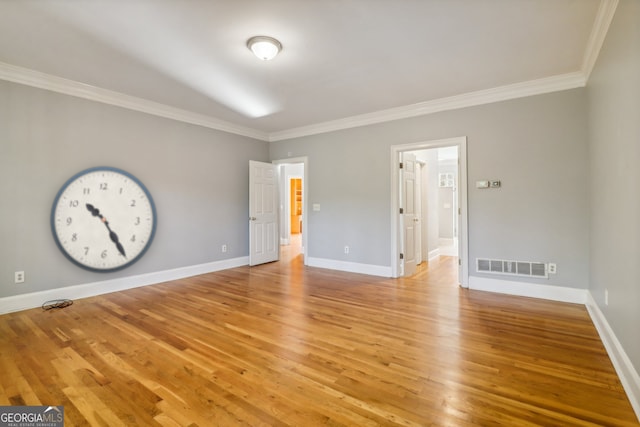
10.25
